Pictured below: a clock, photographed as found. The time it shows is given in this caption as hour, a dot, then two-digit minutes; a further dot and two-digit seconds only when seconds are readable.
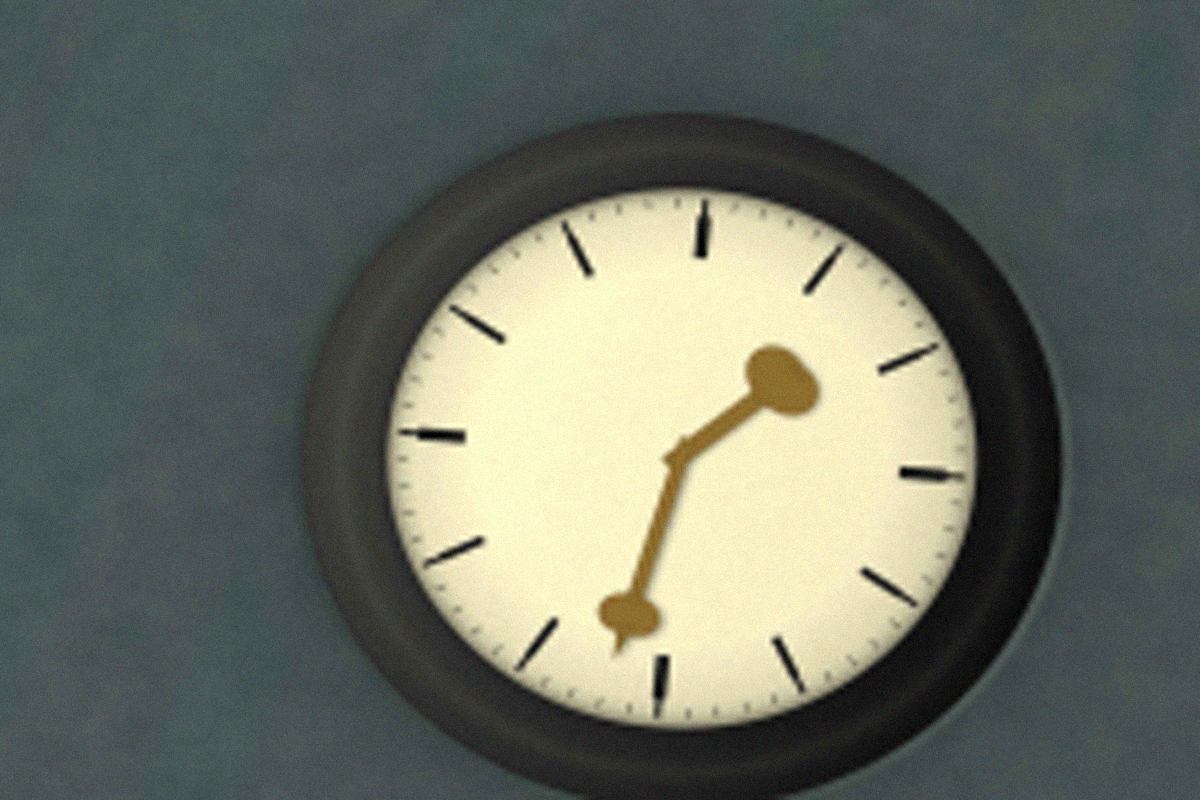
1.32
